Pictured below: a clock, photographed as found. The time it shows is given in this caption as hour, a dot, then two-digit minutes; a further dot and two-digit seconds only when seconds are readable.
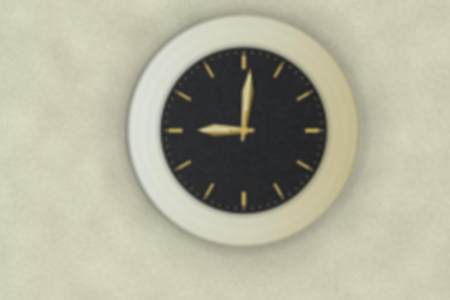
9.01
